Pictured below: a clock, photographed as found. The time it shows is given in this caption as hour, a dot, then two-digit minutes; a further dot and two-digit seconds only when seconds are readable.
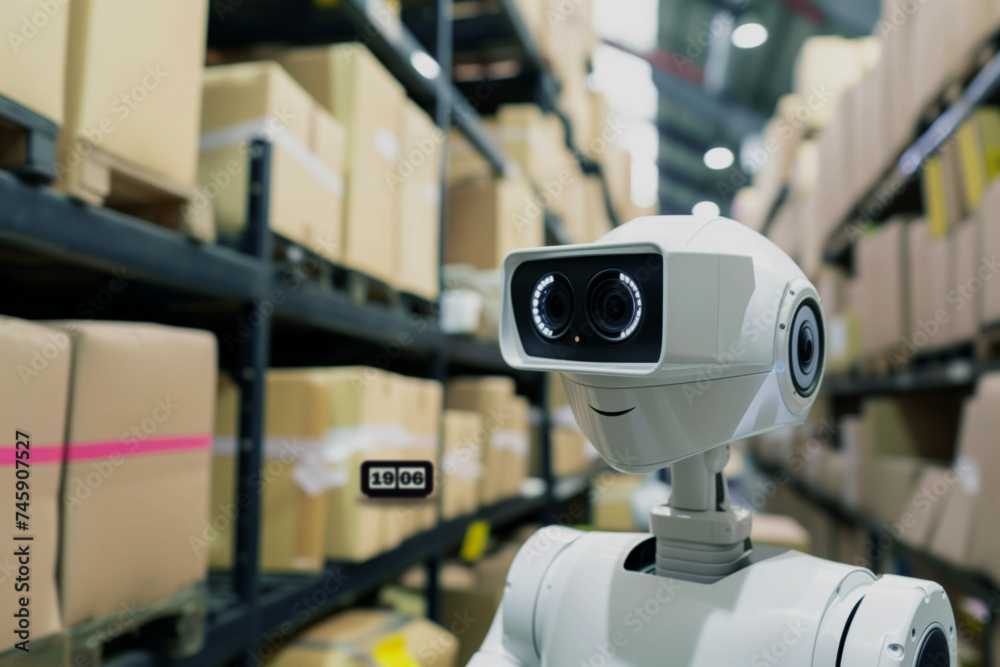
19.06
